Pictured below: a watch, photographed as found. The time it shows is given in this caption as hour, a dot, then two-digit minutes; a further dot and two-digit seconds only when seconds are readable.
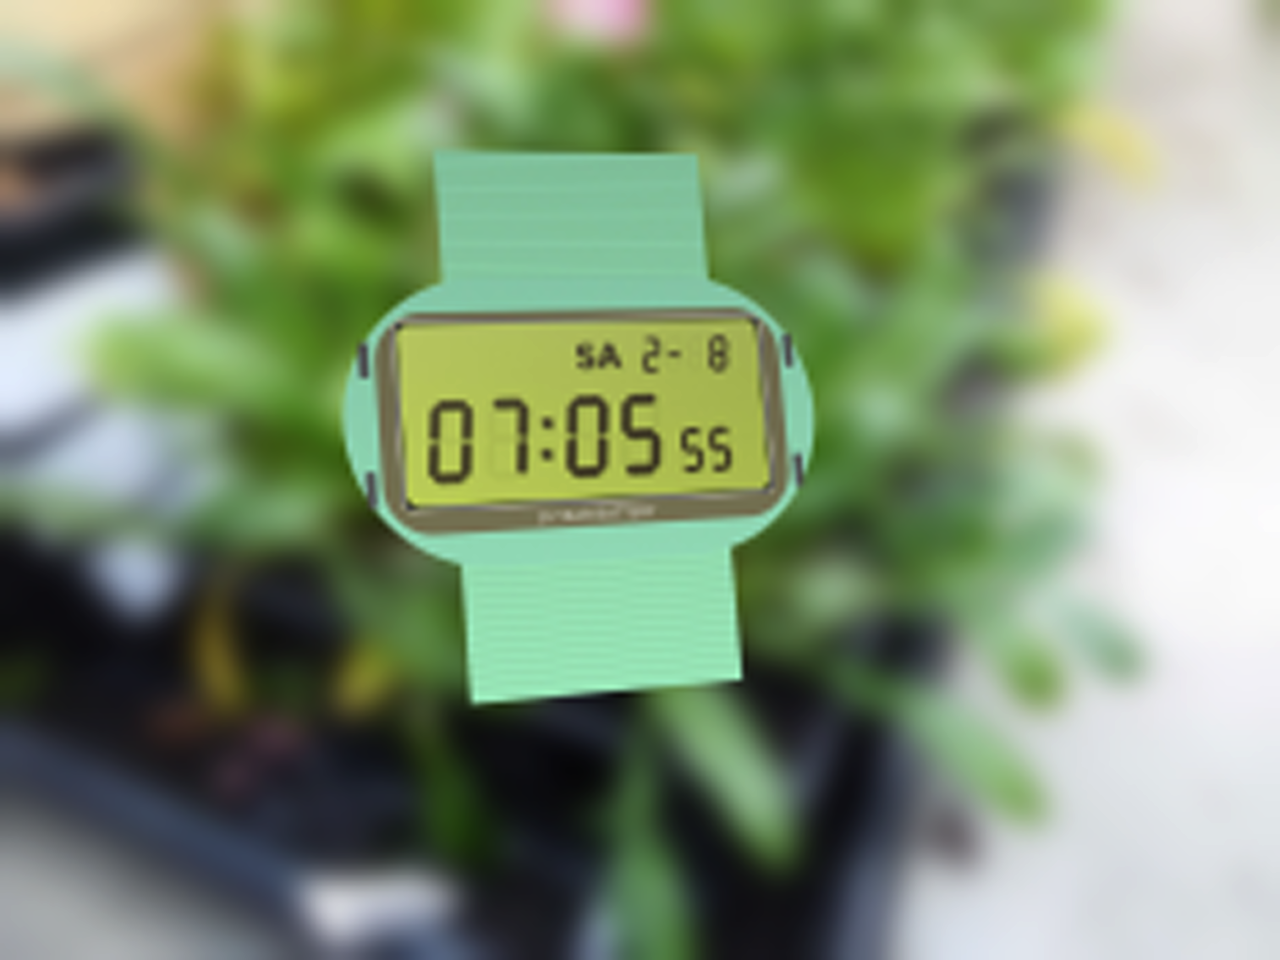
7.05.55
